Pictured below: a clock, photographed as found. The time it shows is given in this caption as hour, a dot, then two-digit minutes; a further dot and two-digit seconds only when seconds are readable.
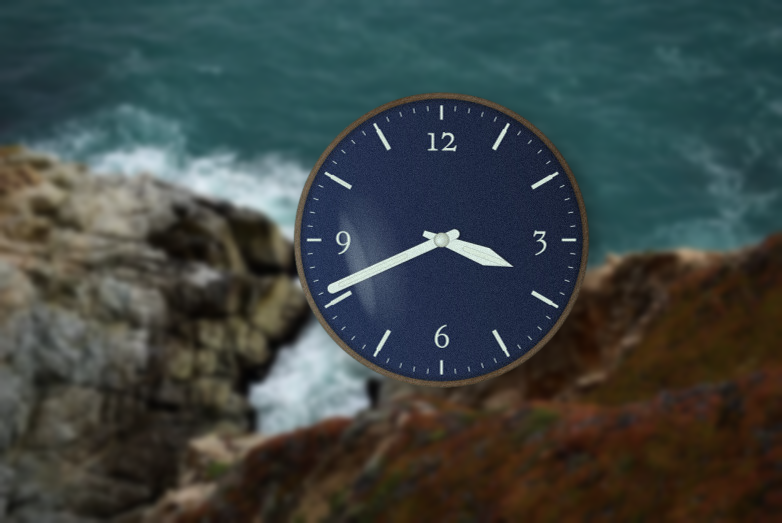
3.41
